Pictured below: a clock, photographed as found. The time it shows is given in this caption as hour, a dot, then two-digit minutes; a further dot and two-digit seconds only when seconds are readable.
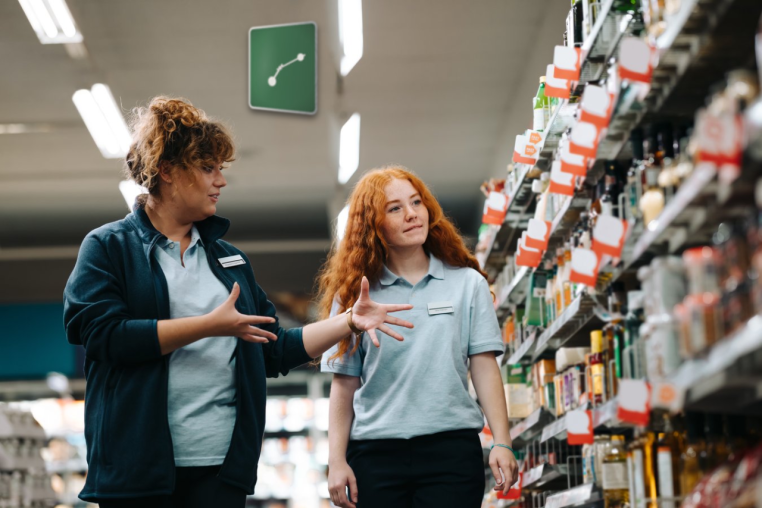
7.11
